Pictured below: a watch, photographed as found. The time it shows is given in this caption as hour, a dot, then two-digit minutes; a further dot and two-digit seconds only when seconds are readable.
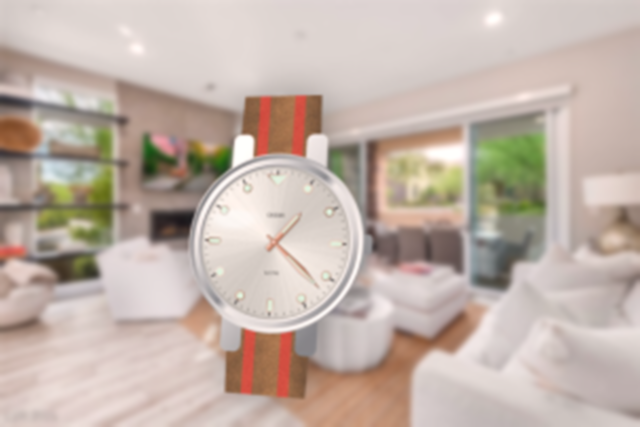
1.22
